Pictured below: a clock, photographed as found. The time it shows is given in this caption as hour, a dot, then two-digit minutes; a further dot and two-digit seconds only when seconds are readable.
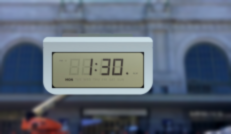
1.30
